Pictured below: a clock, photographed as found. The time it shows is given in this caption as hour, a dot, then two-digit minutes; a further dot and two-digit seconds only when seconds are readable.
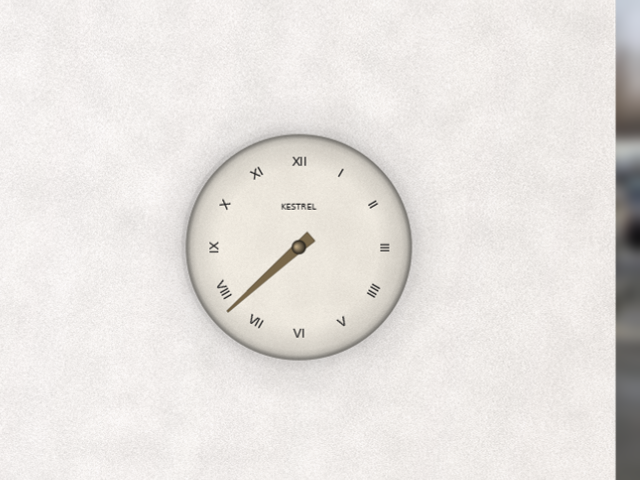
7.38
